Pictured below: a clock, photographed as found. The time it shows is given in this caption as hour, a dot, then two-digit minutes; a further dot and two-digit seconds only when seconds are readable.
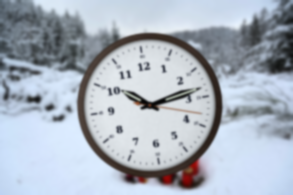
10.13.18
